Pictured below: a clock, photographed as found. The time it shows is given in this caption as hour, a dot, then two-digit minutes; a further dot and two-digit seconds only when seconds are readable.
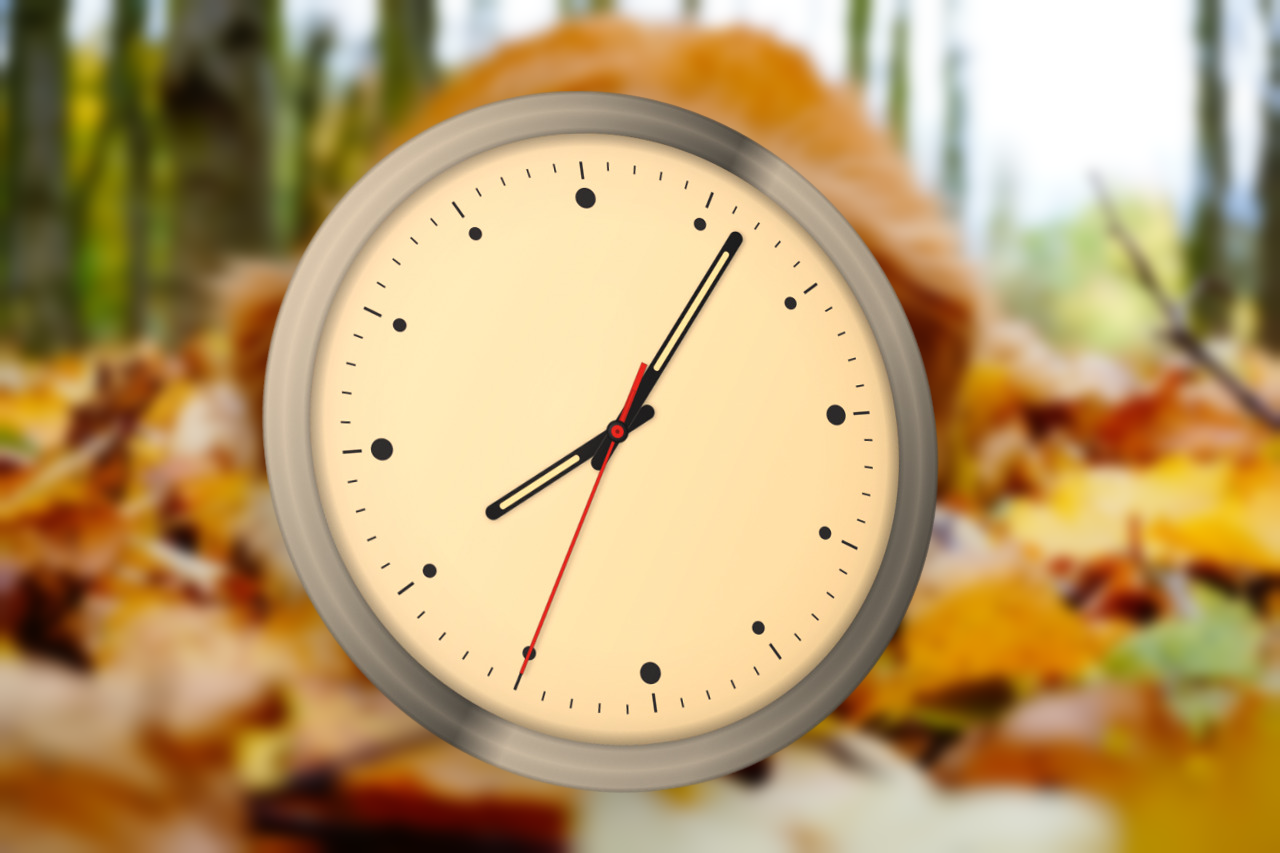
8.06.35
